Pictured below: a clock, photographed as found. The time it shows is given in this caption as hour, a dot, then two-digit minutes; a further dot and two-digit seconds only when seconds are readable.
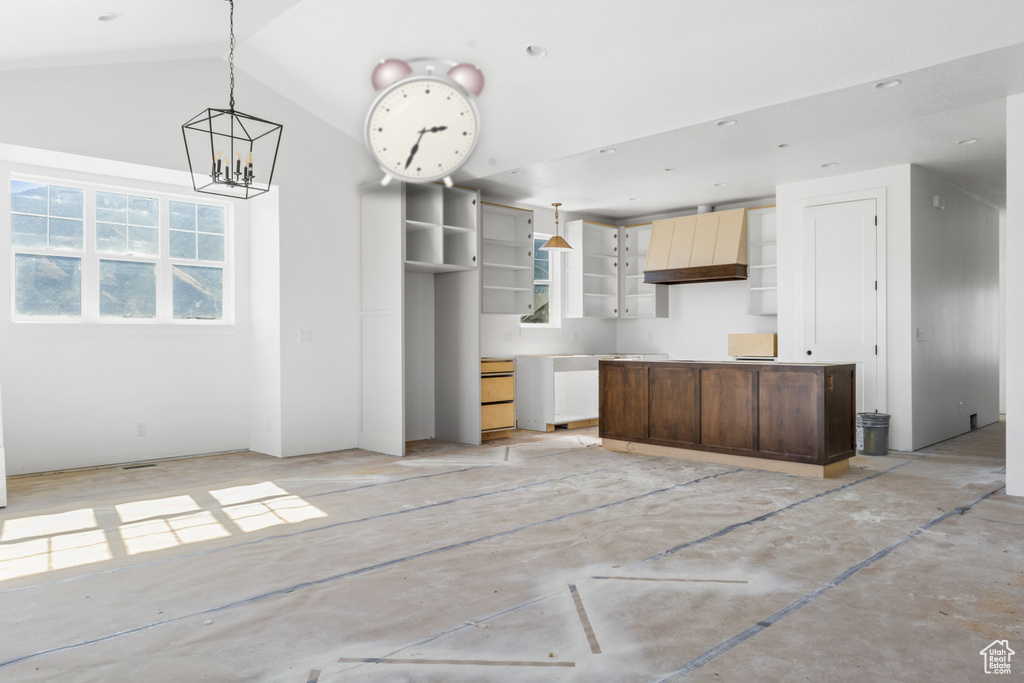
2.33
